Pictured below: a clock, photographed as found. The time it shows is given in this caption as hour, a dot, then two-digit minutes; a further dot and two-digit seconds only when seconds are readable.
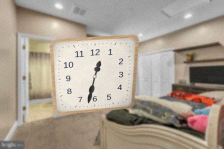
12.32
